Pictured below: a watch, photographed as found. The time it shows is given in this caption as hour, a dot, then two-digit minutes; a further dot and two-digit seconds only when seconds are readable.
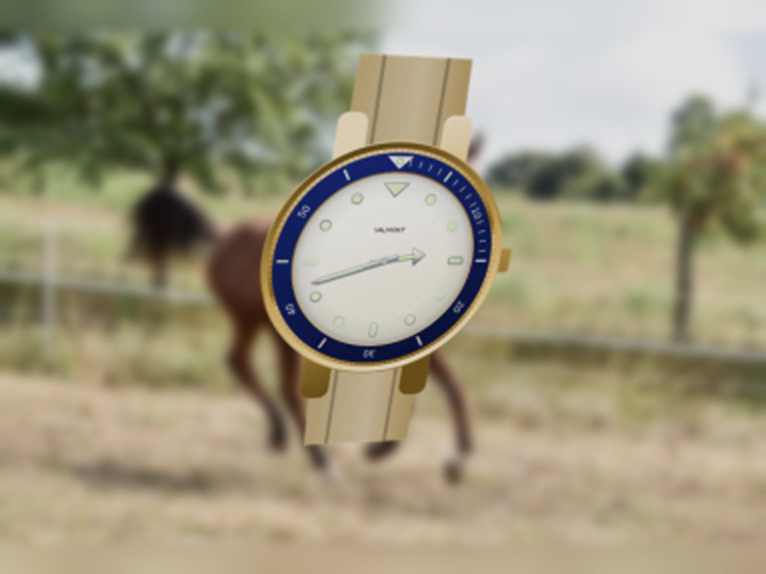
2.42
